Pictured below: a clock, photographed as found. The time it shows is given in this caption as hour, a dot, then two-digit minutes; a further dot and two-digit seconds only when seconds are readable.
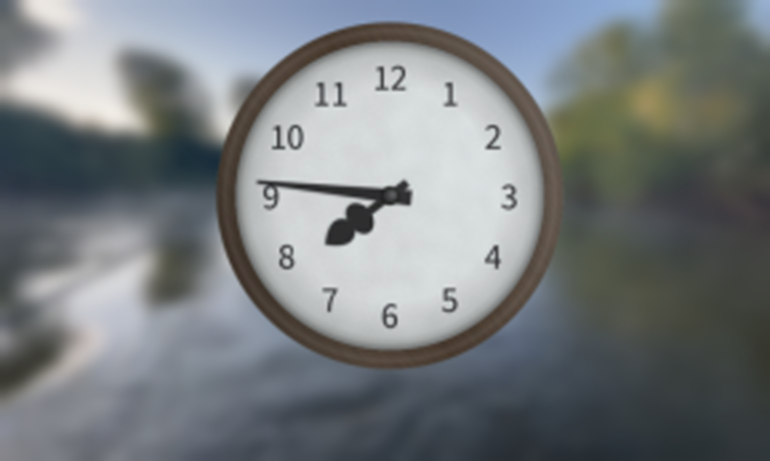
7.46
